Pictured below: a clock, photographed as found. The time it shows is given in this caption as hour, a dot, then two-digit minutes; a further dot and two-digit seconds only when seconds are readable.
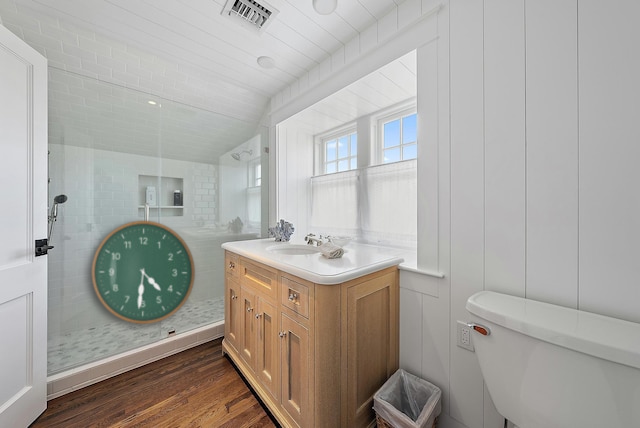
4.31
